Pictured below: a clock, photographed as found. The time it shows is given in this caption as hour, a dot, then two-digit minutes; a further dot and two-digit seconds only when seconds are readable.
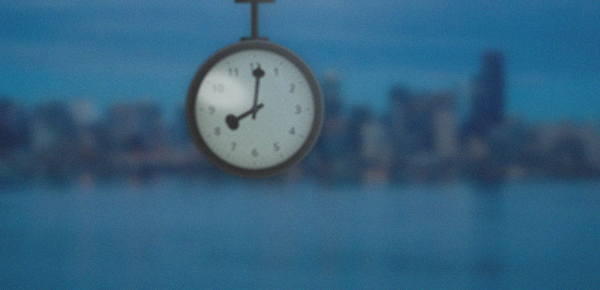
8.01
